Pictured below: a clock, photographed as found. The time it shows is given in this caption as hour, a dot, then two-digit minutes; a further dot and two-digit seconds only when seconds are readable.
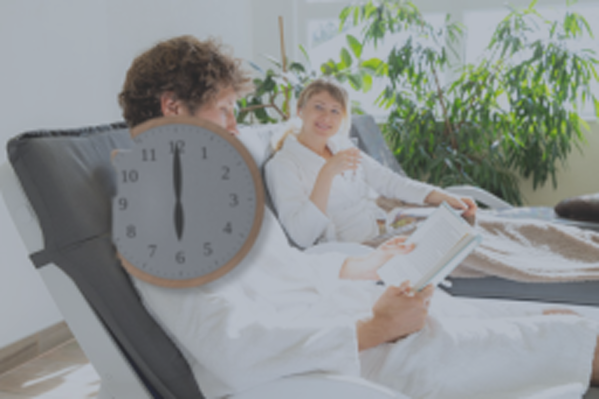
6.00
